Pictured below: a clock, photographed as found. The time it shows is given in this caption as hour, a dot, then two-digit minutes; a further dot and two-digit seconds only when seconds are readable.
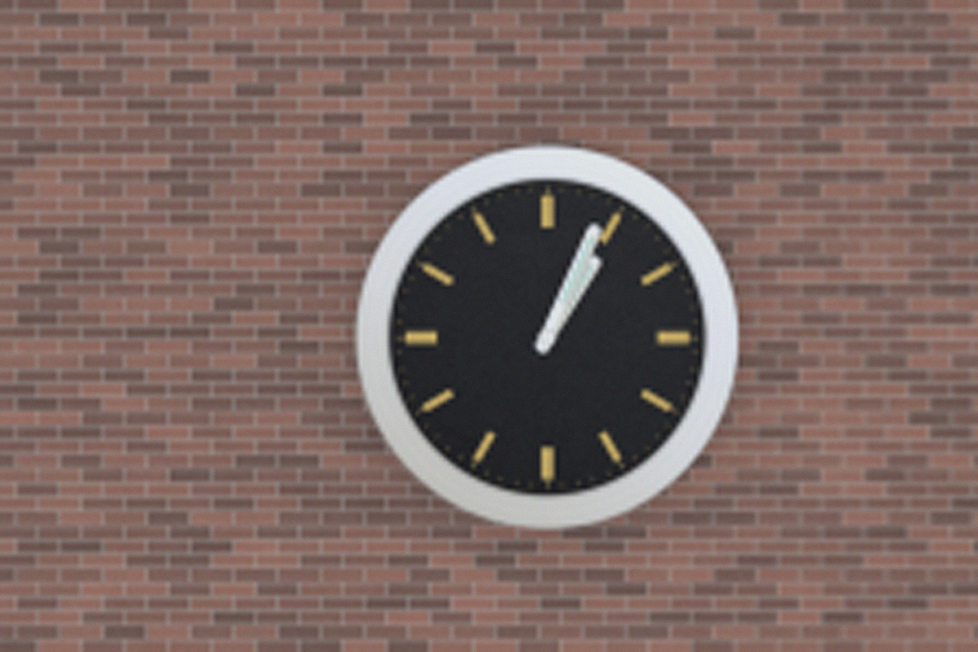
1.04
